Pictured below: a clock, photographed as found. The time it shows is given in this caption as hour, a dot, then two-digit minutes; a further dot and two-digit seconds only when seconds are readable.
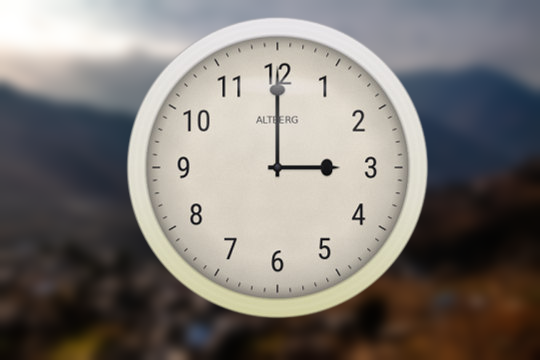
3.00
